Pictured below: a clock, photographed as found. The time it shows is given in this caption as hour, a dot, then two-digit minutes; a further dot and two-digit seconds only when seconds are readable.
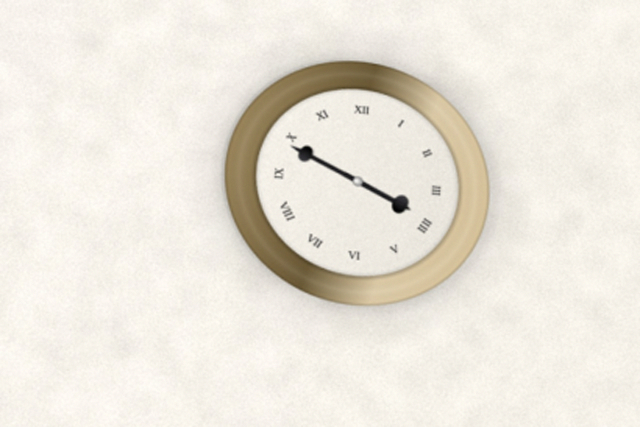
3.49
